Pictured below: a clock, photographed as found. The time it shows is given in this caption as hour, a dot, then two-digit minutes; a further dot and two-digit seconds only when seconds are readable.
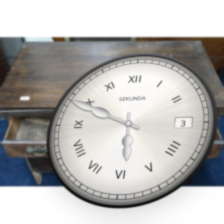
5.49
